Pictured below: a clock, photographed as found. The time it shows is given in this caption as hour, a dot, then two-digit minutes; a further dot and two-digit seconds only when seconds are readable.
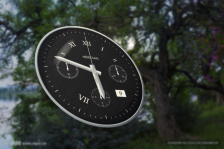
5.48
